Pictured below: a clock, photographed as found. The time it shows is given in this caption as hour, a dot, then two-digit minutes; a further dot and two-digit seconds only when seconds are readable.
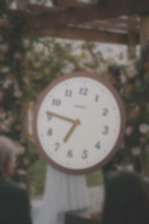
6.46
